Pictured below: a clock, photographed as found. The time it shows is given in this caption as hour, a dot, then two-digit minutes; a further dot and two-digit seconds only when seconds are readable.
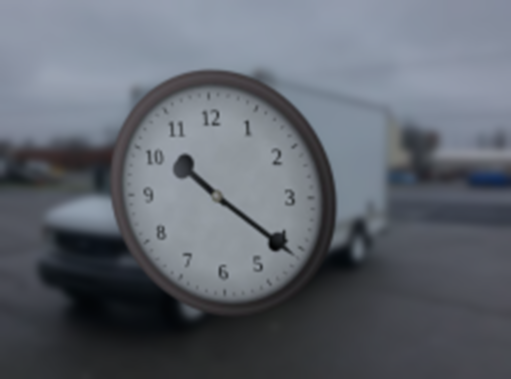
10.21
